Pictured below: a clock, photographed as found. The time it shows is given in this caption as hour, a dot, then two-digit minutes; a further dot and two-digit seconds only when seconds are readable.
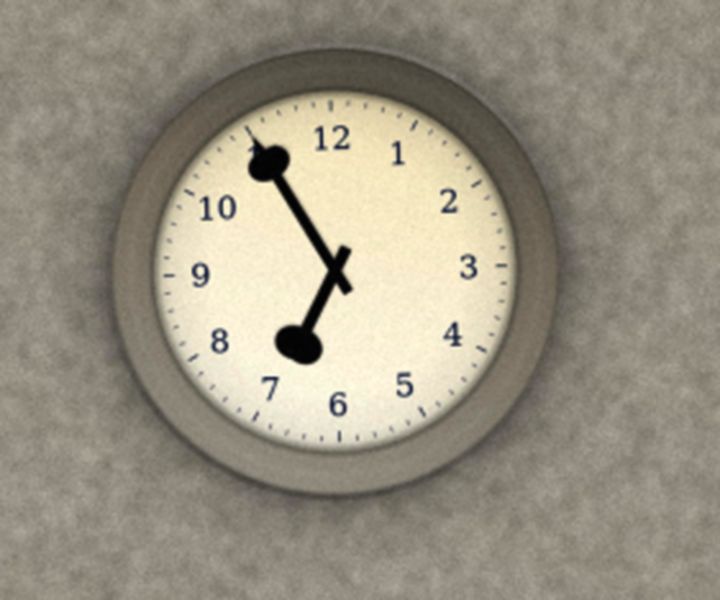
6.55
